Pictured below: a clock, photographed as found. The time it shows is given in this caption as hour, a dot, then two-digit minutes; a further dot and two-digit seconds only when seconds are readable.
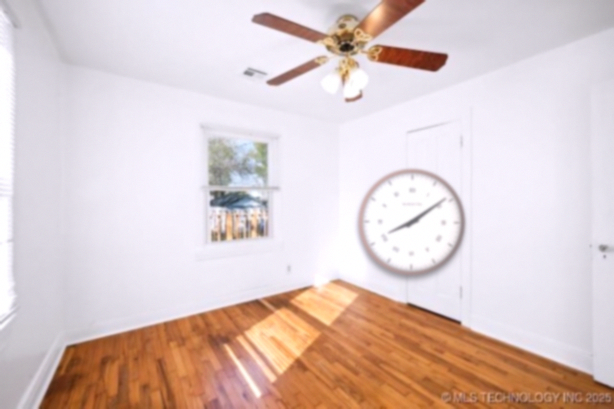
8.09
